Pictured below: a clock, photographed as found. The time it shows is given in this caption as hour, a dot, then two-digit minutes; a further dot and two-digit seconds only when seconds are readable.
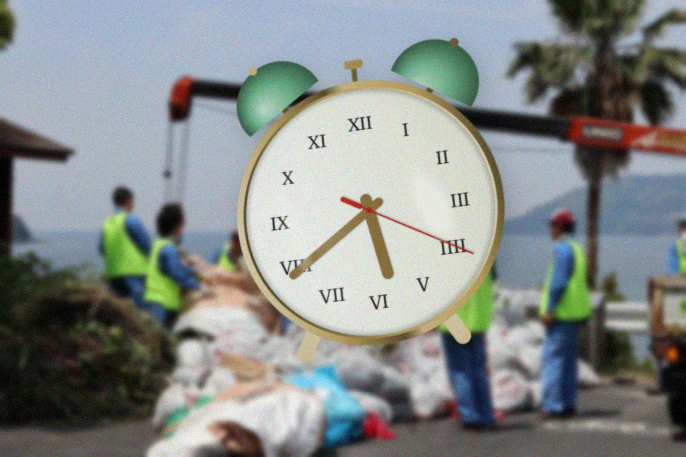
5.39.20
